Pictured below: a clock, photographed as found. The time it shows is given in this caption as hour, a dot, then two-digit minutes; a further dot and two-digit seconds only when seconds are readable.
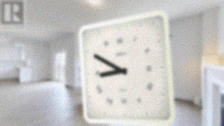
8.50
